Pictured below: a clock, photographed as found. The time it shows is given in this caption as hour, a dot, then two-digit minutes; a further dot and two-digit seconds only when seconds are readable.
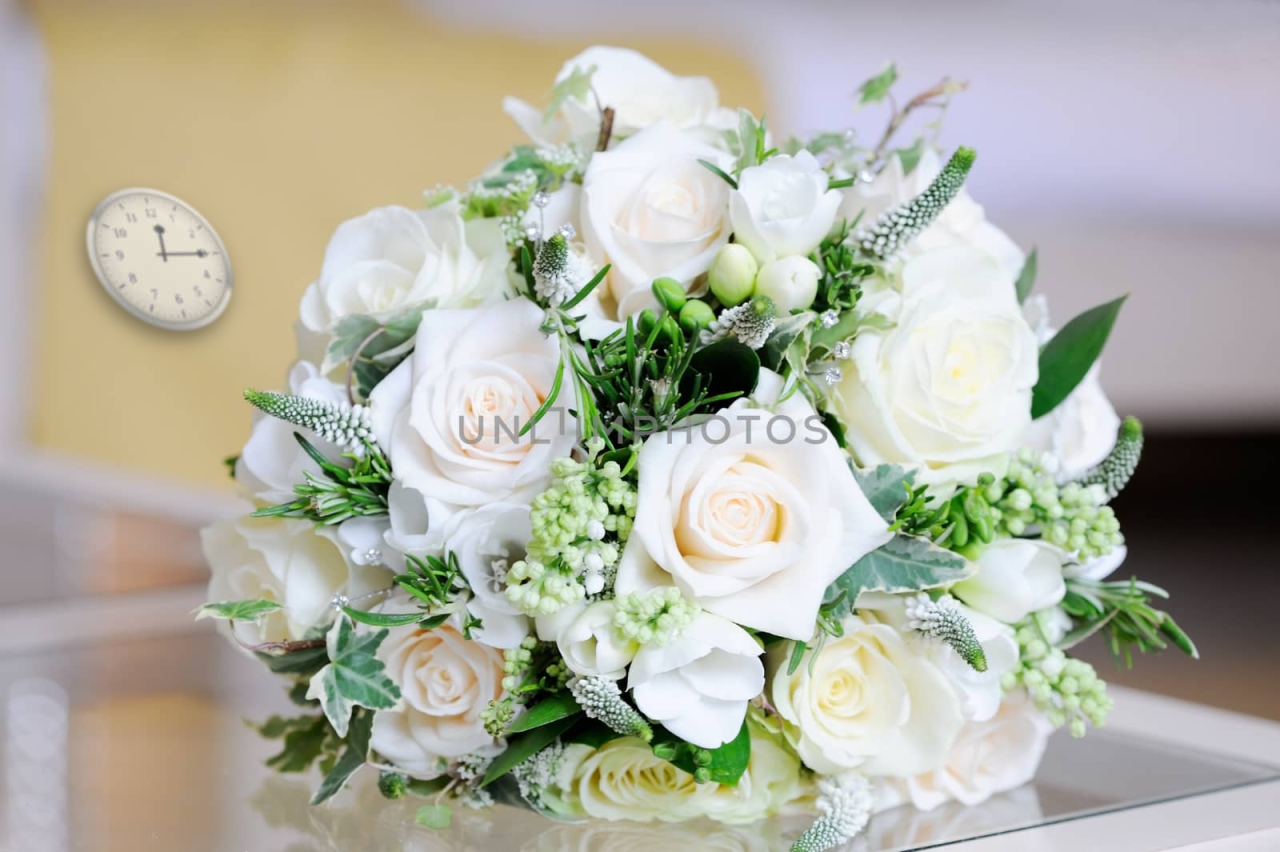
12.15
